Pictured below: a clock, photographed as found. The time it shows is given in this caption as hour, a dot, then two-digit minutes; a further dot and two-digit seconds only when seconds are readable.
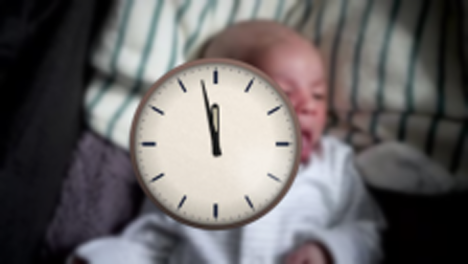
11.58
